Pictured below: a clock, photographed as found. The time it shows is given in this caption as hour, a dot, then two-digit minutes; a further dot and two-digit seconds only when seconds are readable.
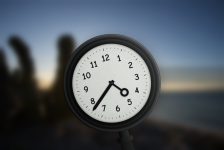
4.38
